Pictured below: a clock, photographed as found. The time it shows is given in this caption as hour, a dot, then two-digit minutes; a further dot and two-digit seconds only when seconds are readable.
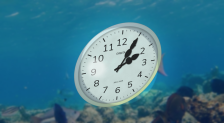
2.05
